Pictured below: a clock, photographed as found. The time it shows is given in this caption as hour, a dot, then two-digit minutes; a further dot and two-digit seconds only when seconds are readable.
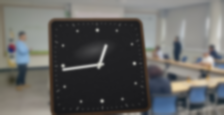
12.44
